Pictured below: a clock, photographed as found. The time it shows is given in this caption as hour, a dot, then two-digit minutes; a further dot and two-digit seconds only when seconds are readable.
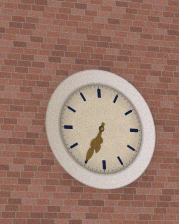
6.35
